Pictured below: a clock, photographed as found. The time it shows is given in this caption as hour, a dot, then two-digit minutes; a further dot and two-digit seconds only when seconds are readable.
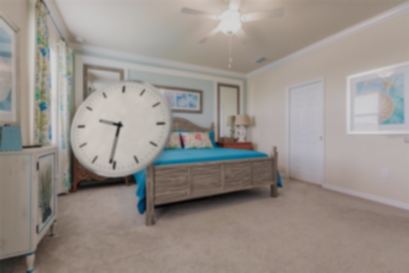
9.31
